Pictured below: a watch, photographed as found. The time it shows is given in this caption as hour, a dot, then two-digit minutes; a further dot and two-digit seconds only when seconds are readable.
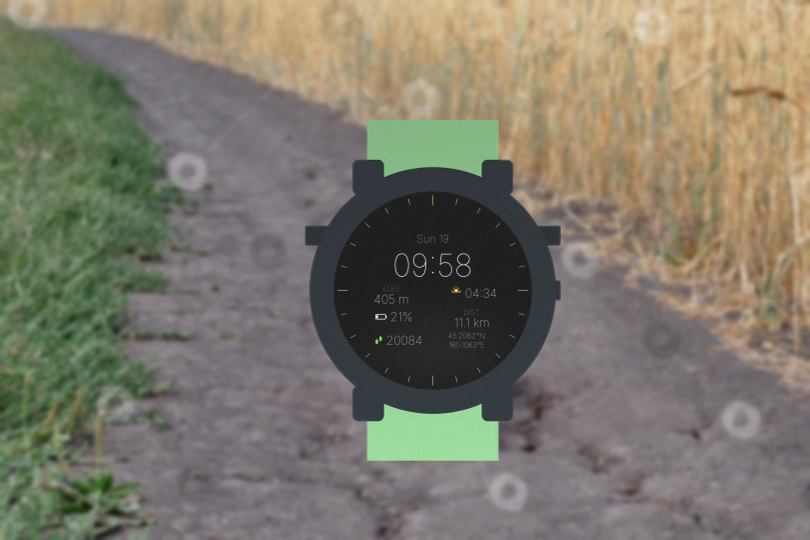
9.58
